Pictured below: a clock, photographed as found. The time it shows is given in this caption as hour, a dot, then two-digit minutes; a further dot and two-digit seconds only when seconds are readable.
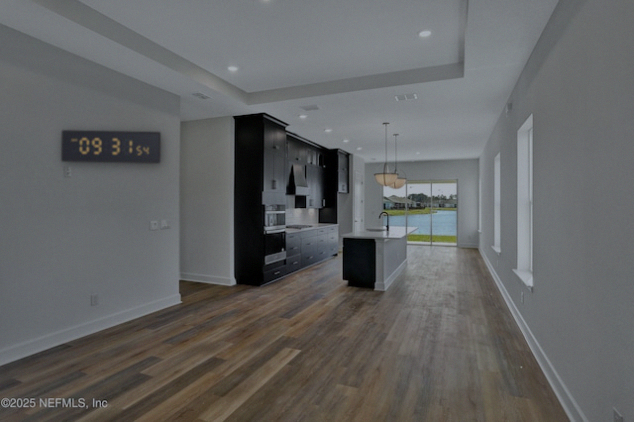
9.31.54
